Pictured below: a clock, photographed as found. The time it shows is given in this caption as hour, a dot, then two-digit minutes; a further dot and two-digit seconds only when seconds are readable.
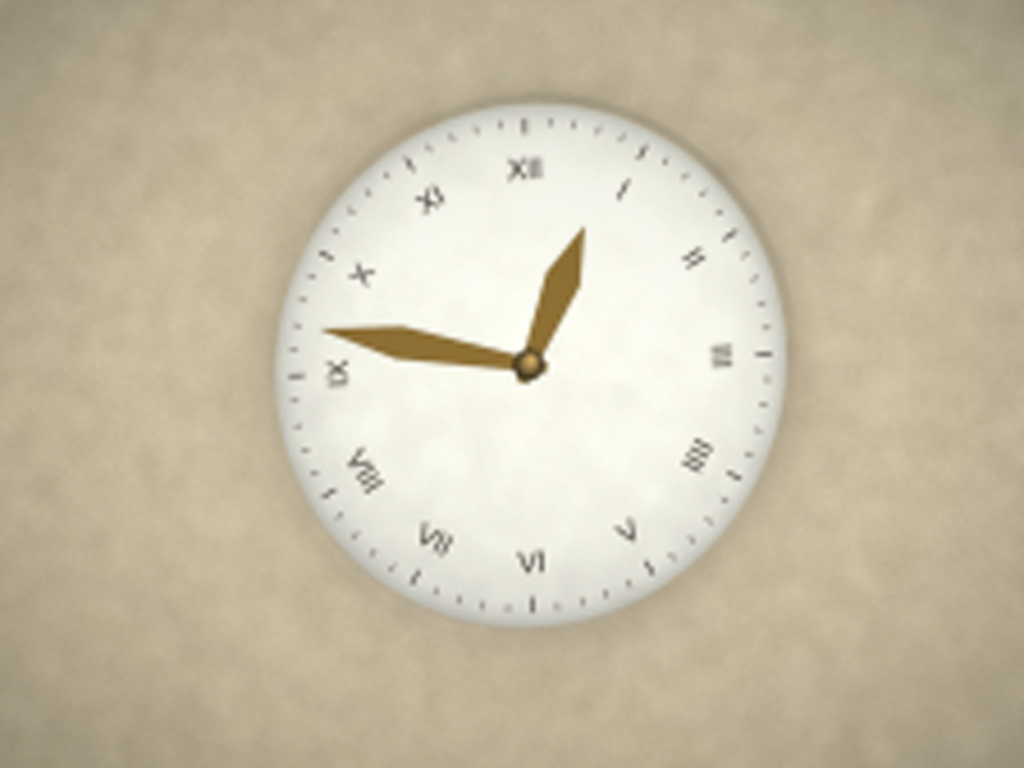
12.47
